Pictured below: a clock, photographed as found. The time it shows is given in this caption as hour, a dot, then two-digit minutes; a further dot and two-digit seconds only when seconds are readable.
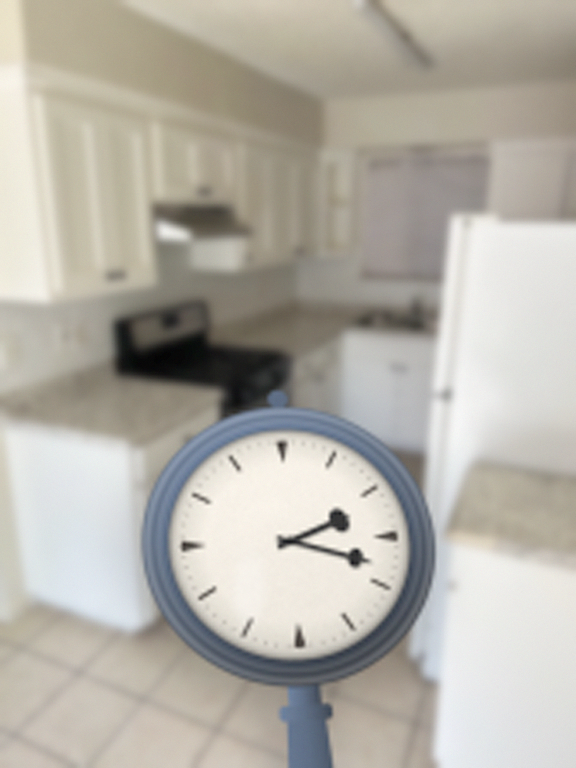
2.18
